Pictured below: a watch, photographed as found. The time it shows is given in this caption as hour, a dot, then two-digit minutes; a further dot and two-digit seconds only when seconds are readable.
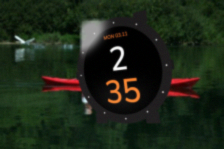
2.35
